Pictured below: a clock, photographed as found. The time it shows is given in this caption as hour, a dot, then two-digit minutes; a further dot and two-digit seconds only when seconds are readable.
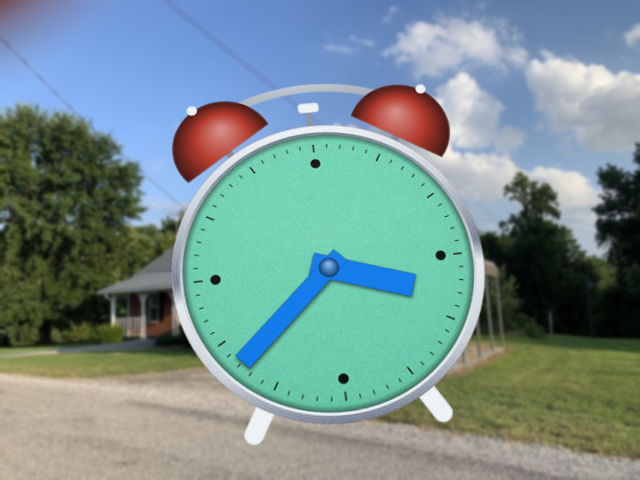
3.38
